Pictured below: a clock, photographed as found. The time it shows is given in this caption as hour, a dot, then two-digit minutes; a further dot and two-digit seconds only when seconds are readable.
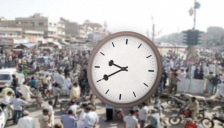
9.40
